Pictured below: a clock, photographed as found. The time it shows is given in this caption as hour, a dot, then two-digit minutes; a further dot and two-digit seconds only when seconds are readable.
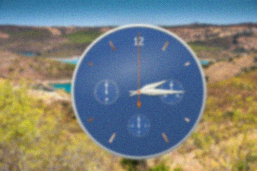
2.15
